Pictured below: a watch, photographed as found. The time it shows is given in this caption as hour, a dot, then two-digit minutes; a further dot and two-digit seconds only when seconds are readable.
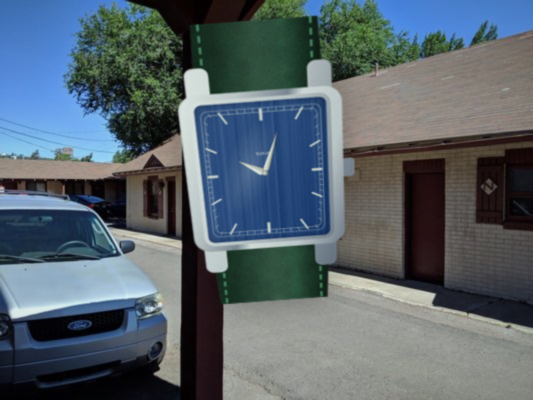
10.03
